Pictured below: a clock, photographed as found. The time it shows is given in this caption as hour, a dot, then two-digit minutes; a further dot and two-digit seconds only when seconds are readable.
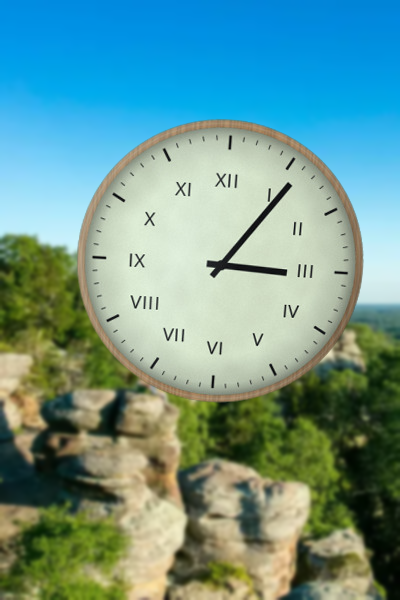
3.06
